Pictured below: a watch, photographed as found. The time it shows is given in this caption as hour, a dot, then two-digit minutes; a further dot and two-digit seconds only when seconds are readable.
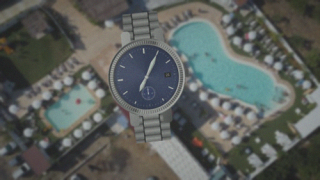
7.05
